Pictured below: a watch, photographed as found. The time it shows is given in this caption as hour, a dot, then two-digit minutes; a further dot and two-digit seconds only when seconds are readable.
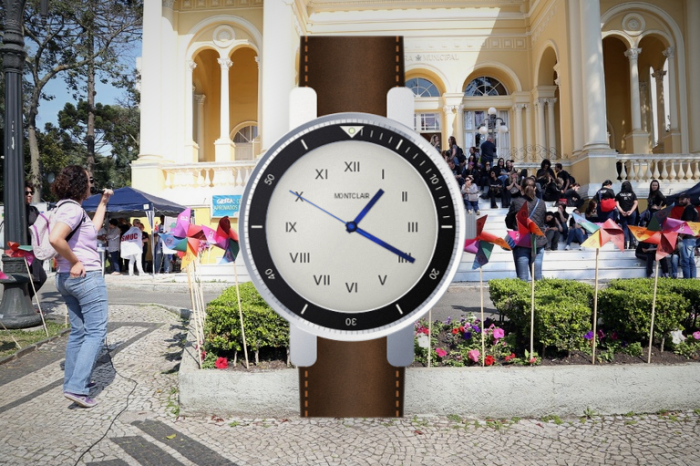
1.19.50
